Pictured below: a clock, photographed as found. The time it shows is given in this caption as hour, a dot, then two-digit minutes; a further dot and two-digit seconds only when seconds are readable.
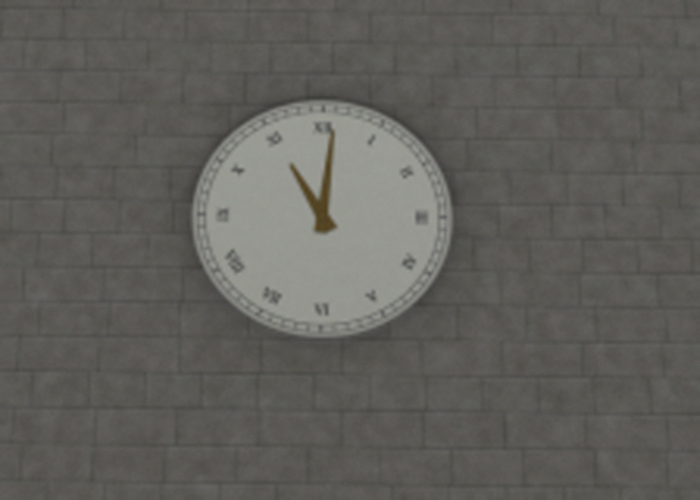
11.01
